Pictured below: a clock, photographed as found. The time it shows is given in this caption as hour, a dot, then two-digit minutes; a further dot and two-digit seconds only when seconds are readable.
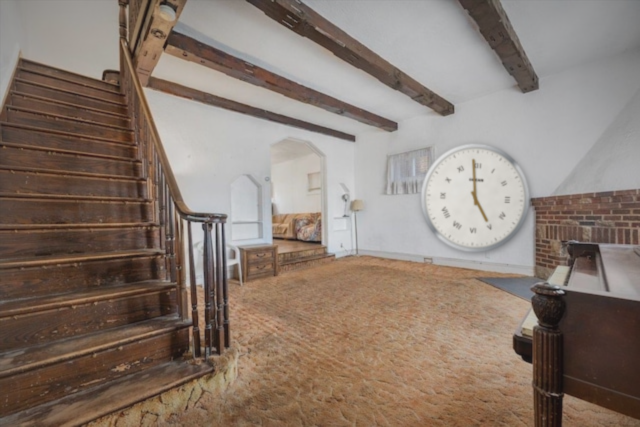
4.59
